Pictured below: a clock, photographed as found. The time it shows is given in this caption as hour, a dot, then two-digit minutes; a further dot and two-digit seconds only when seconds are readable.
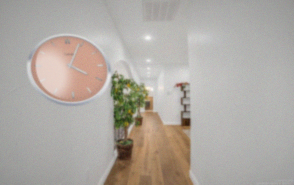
4.04
